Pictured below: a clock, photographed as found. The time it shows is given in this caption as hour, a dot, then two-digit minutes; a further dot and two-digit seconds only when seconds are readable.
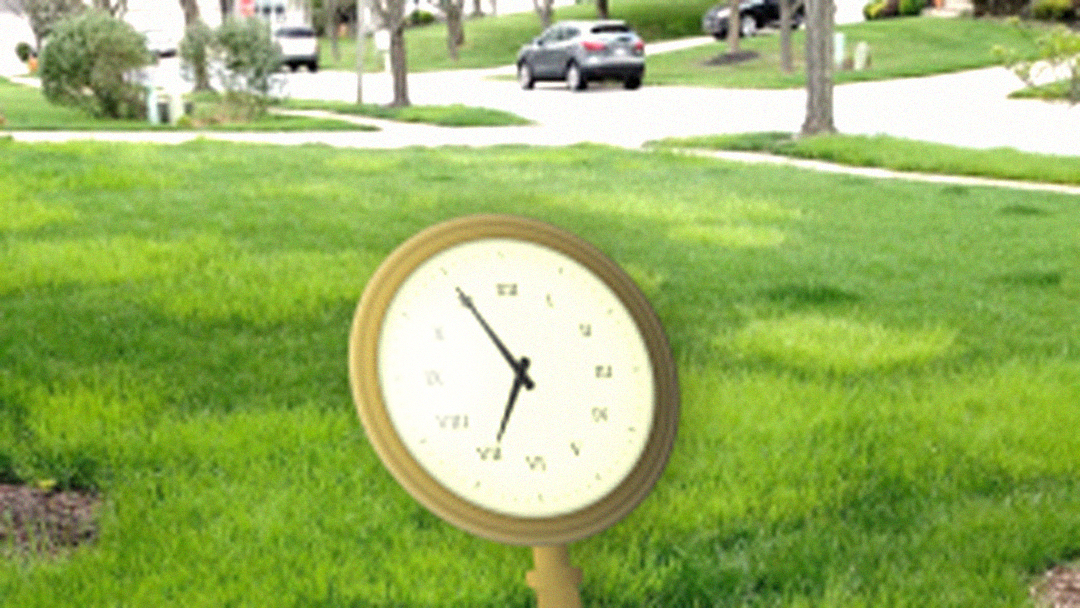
6.55
